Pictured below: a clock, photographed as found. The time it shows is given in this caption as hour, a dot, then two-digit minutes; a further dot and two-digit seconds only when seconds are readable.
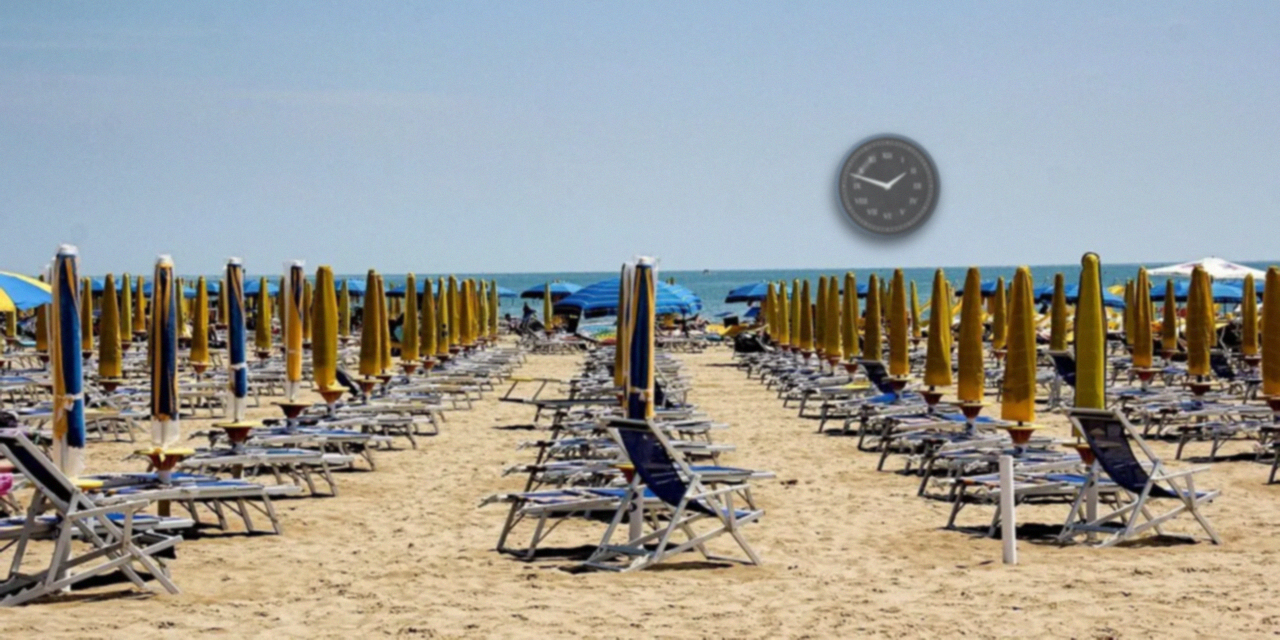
1.48
